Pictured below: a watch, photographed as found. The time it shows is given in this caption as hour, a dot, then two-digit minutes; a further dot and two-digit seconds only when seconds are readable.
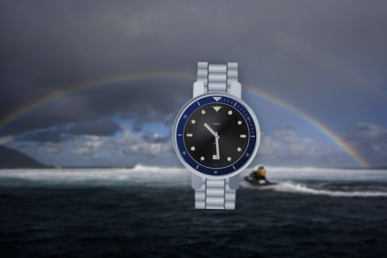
10.29
